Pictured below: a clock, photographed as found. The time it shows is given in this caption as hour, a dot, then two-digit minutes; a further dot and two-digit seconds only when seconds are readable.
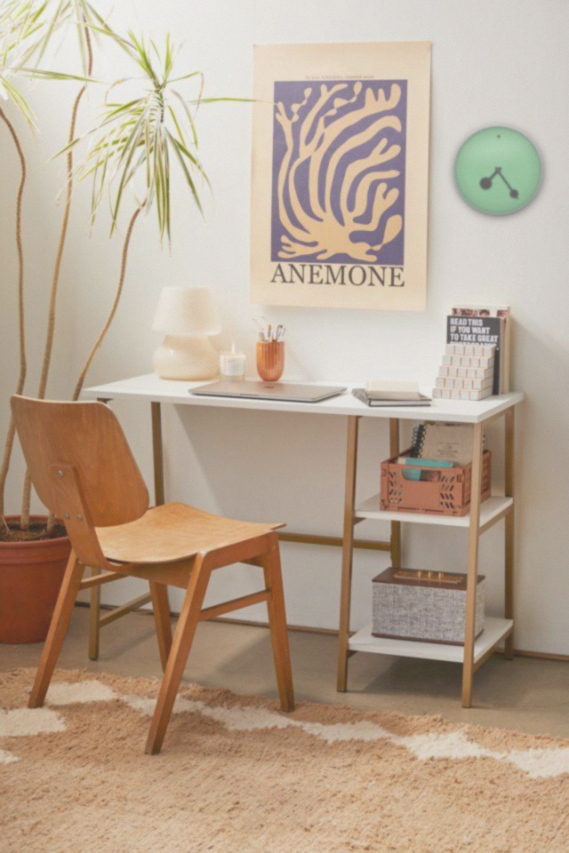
7.24
